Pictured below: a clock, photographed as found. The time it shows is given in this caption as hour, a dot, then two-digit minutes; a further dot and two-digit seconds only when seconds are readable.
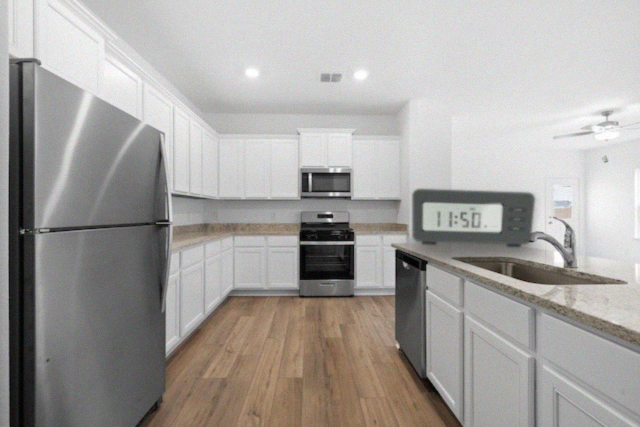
11.50
